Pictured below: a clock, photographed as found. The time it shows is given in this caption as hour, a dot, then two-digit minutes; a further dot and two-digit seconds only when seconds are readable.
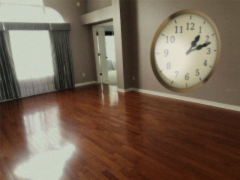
1.12
